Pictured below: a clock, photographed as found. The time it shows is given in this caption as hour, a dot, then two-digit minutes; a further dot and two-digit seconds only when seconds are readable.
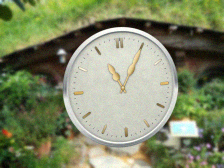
11.05
